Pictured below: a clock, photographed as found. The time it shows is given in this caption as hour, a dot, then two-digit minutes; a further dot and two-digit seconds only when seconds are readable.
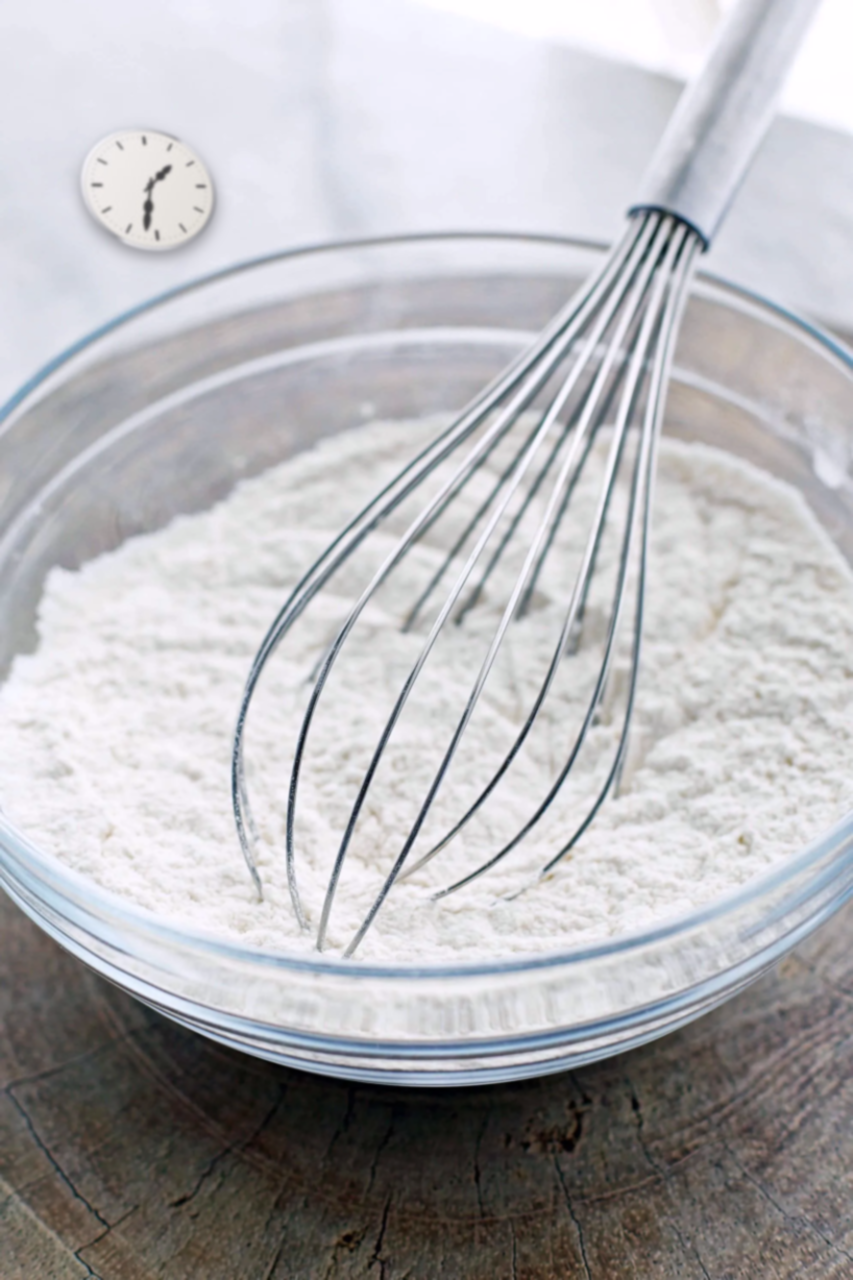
1.32
